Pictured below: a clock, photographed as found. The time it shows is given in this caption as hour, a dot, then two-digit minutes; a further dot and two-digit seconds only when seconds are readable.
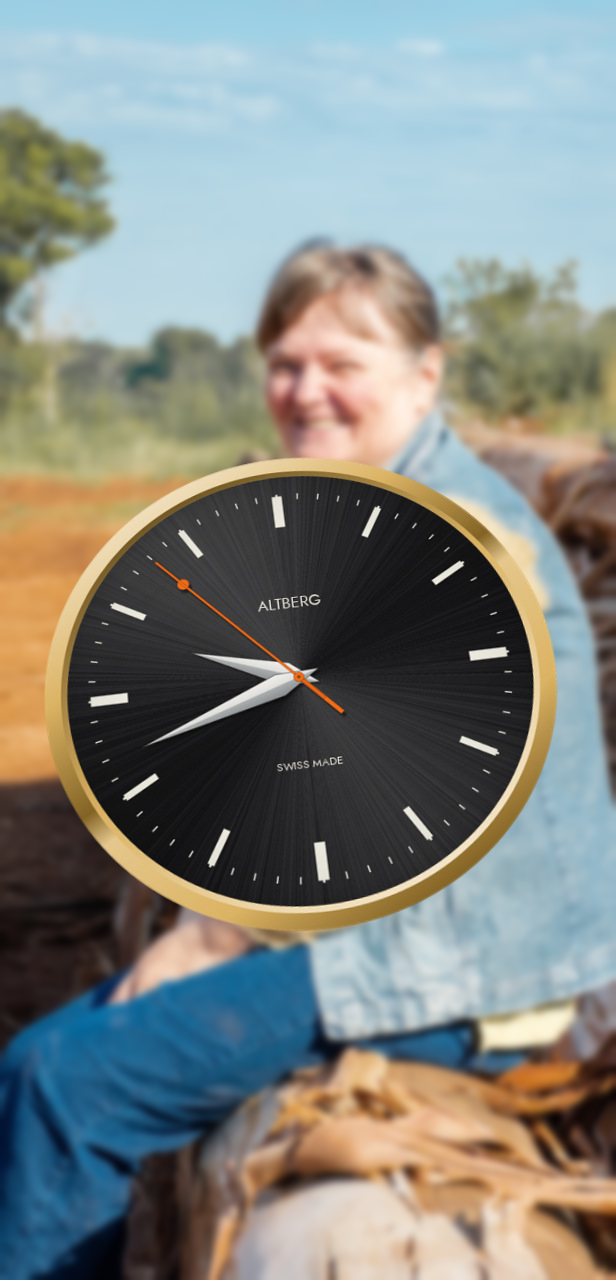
9.41.53
